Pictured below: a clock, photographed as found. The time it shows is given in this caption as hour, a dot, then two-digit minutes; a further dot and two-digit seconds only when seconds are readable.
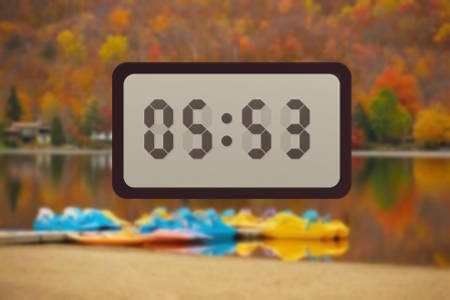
5.53
